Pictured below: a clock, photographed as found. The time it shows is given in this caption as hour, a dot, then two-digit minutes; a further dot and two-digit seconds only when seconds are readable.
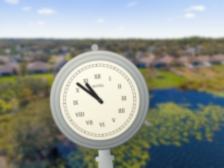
10.52
